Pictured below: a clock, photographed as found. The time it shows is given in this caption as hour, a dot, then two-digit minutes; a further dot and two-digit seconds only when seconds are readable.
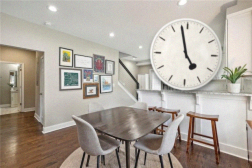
4.58
